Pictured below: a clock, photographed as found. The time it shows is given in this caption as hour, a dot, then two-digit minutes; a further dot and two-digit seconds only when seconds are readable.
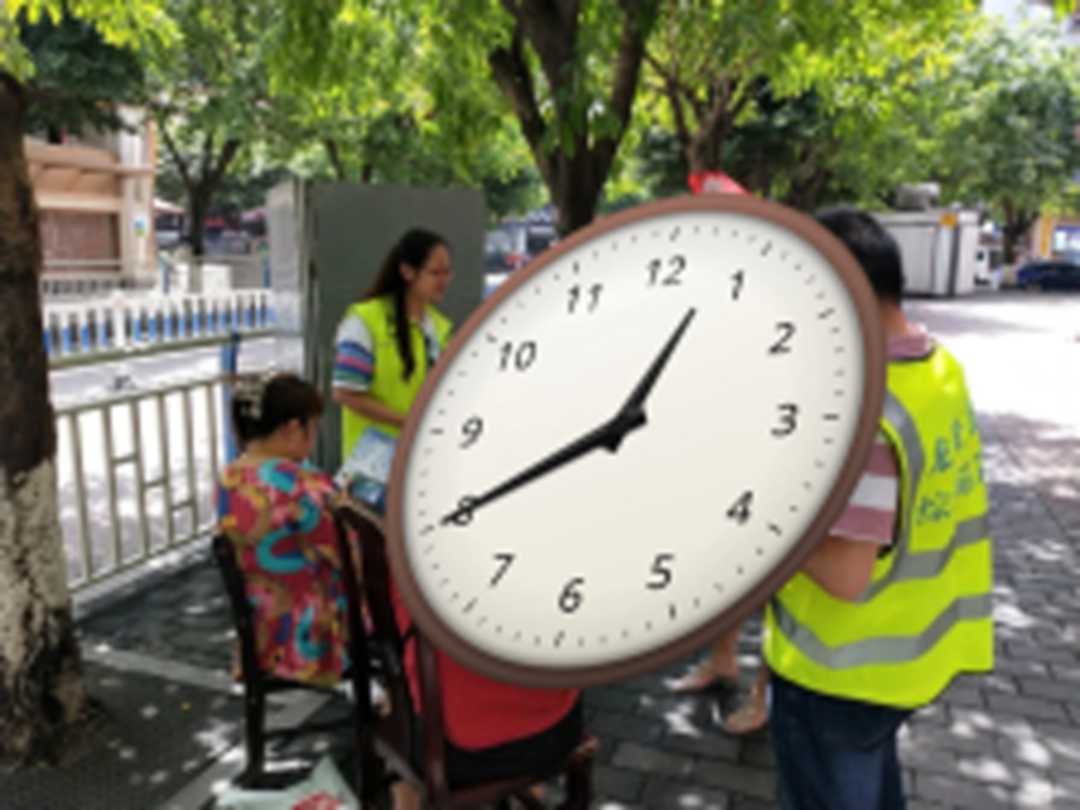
12.40
